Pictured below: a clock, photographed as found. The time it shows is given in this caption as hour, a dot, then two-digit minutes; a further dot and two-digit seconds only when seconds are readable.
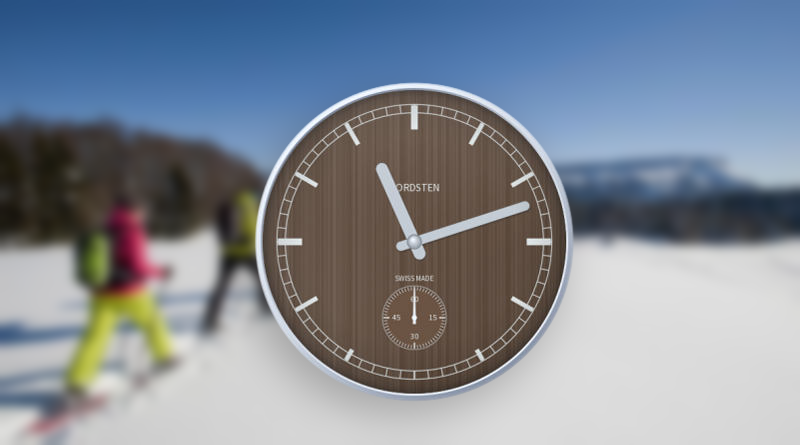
11.12
